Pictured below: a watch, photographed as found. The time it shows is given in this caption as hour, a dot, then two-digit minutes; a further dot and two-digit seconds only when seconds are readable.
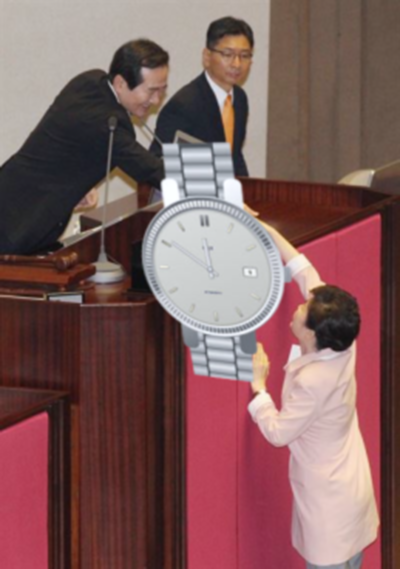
11.51
